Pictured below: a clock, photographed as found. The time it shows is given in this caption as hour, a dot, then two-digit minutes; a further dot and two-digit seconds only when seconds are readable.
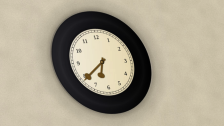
6.39
